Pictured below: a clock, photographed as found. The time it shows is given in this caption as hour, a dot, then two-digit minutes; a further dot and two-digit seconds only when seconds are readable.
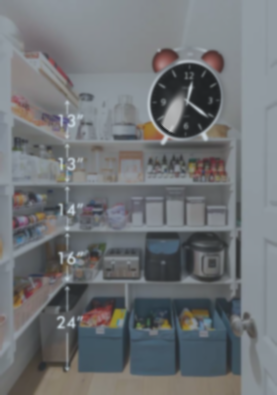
12.21
